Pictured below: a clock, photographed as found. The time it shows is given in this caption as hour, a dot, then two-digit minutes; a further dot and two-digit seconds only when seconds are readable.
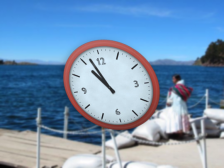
10.57
